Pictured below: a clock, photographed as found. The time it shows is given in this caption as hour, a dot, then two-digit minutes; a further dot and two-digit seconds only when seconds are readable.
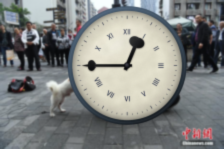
12.45
